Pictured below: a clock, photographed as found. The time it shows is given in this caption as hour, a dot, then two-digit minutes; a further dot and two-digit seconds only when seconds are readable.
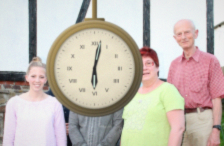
6.02
